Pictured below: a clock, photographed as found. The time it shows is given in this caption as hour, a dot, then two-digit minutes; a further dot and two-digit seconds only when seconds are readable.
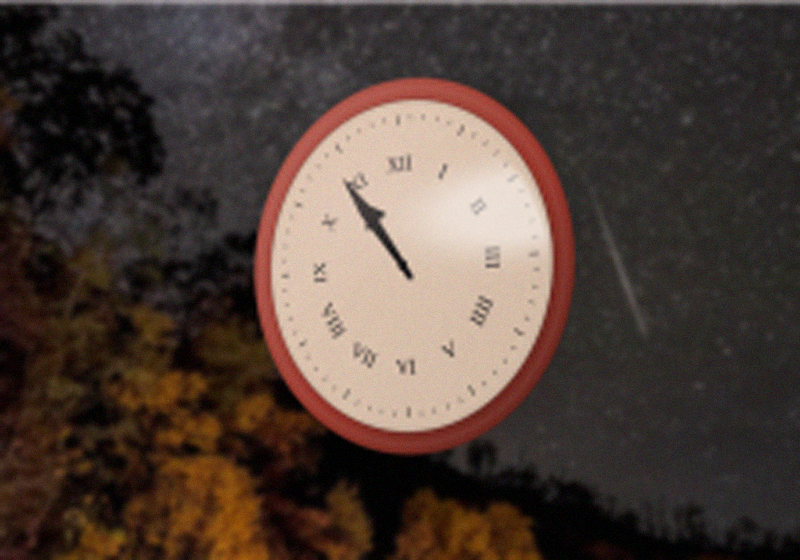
10.54
